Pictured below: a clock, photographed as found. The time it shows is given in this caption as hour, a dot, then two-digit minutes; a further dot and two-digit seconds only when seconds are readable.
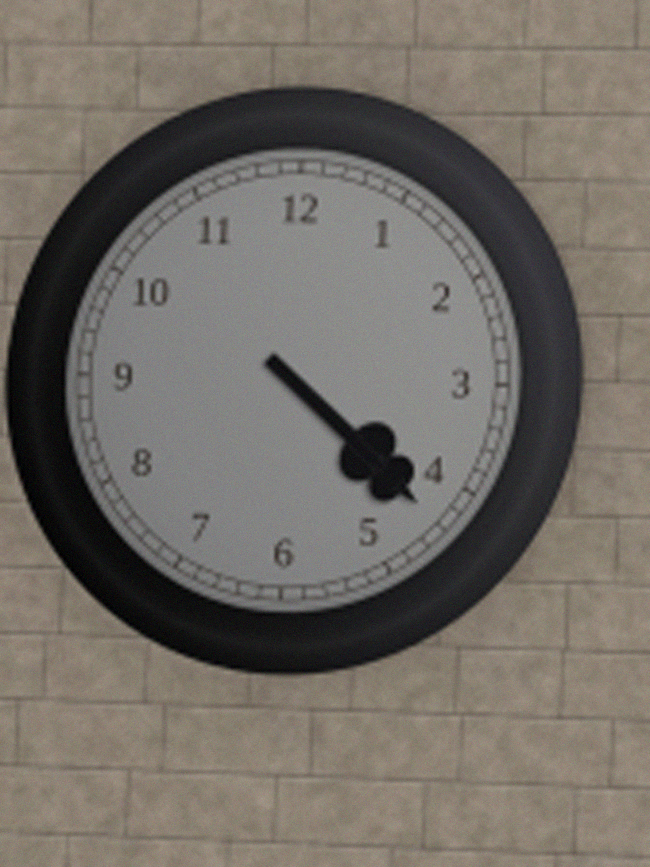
4.22
